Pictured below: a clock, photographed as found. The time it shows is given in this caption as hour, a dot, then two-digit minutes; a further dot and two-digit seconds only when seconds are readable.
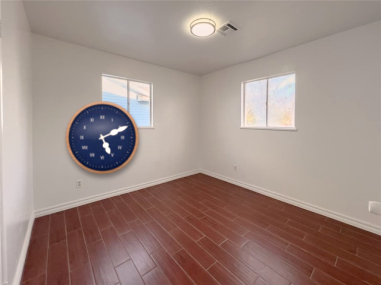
5.11
